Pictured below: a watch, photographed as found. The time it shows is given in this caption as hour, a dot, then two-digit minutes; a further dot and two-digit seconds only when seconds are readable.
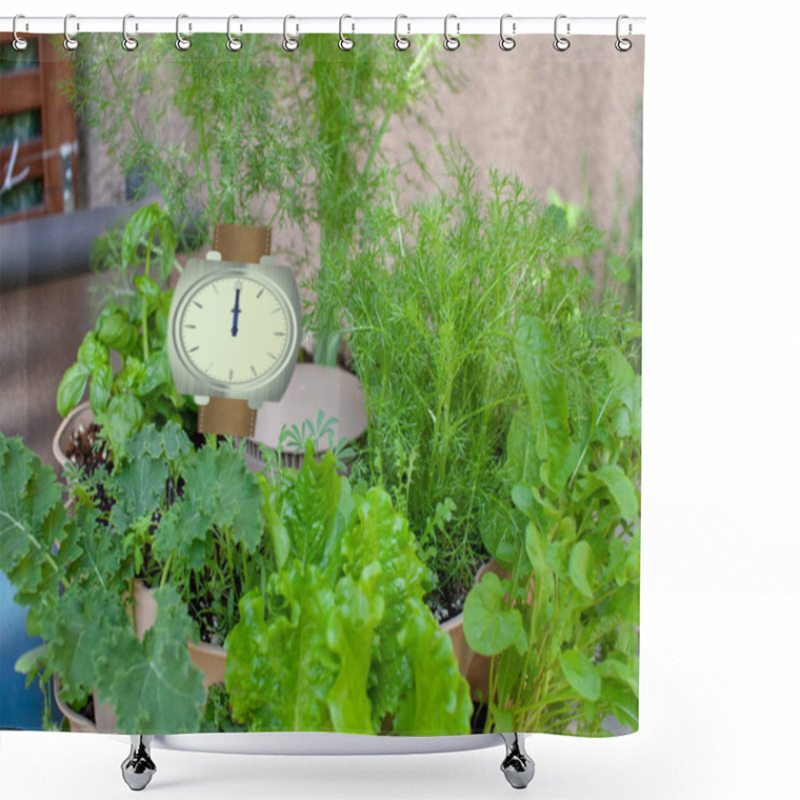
12.00
